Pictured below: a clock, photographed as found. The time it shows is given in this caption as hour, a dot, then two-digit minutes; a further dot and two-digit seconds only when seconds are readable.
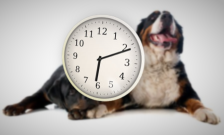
6.11
